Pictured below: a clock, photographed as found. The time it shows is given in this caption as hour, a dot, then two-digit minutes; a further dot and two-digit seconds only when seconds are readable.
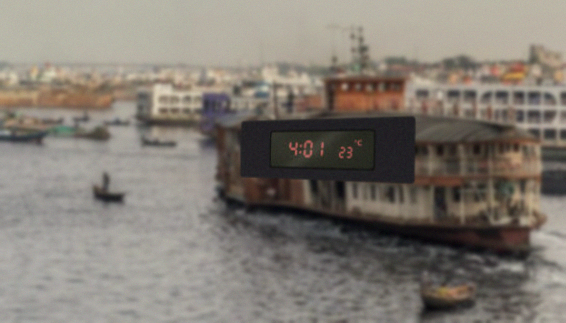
4.01
